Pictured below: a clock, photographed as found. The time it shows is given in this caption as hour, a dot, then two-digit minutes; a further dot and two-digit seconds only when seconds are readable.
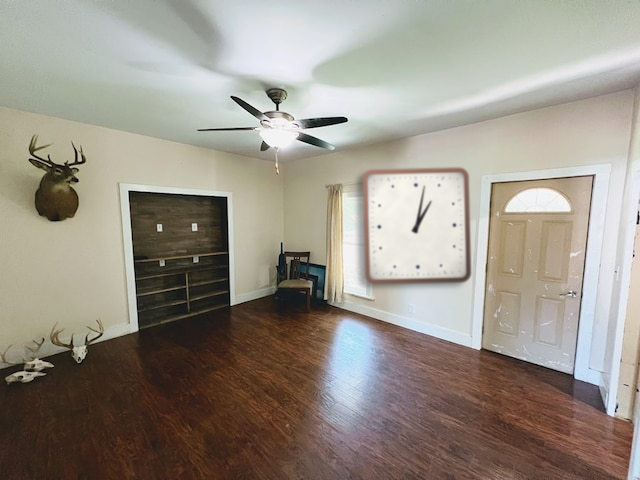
1.02
